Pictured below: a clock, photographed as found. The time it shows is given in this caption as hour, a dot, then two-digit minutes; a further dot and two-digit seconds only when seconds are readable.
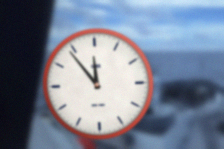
11.54
